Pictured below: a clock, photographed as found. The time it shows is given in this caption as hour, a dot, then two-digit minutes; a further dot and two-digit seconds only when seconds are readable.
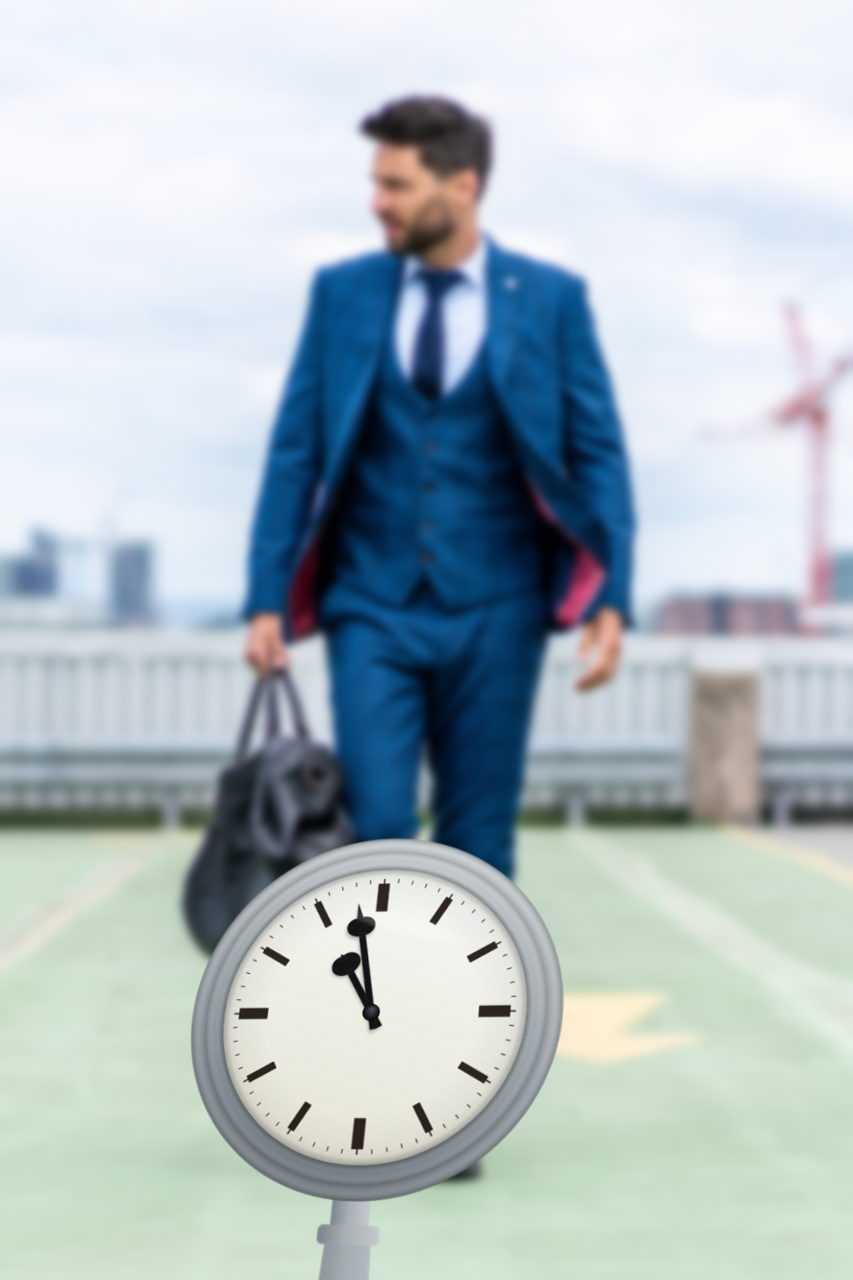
10.58
